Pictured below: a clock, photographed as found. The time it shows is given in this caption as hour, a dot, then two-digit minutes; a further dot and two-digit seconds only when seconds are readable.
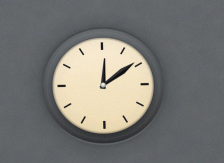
12.09
